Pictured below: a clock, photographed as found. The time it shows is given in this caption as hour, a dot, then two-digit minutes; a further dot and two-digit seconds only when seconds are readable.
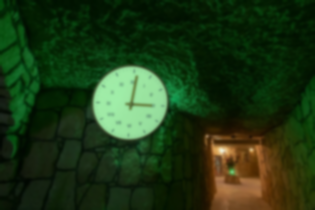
3.01
